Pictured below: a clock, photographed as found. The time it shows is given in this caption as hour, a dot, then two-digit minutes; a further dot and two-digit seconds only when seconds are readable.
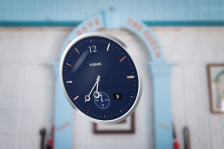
6.37
